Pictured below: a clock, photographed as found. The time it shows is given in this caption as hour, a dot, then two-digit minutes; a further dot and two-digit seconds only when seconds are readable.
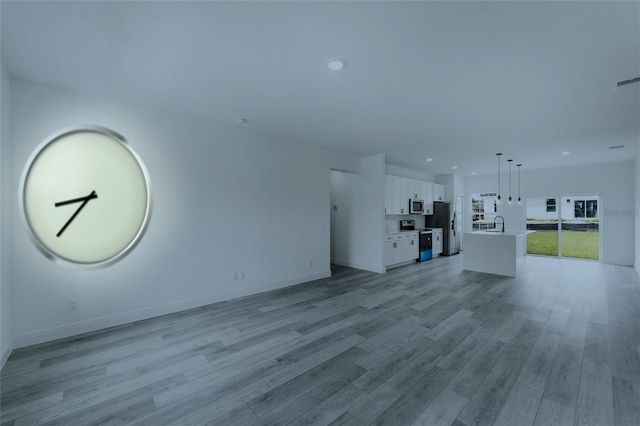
8.37
